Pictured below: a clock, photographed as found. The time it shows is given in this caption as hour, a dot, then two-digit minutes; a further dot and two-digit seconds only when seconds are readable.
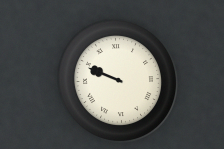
9.49
